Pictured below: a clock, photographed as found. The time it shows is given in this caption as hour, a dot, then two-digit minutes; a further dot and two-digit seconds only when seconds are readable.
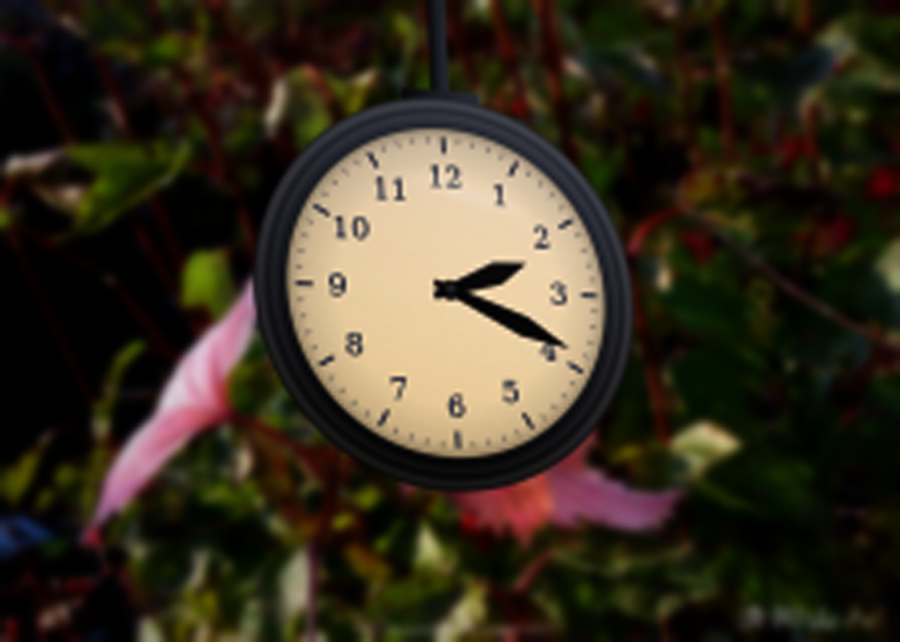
2.19
